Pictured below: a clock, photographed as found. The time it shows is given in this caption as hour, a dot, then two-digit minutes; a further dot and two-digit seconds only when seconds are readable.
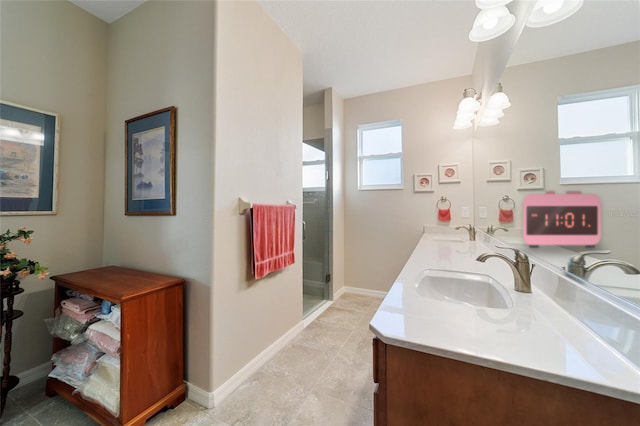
11.01
